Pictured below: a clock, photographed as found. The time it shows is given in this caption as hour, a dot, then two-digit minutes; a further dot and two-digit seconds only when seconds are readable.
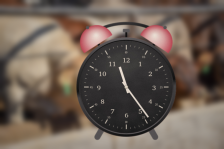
11.24
